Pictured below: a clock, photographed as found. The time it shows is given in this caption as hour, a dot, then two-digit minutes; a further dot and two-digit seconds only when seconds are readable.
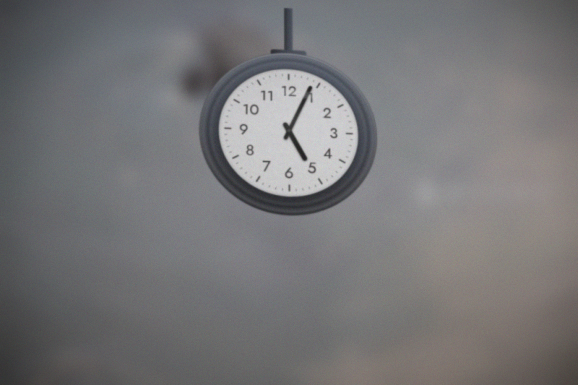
5.04
